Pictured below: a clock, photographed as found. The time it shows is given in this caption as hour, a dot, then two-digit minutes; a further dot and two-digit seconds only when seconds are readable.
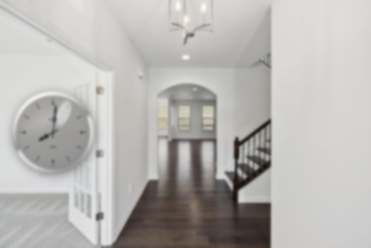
8.01
